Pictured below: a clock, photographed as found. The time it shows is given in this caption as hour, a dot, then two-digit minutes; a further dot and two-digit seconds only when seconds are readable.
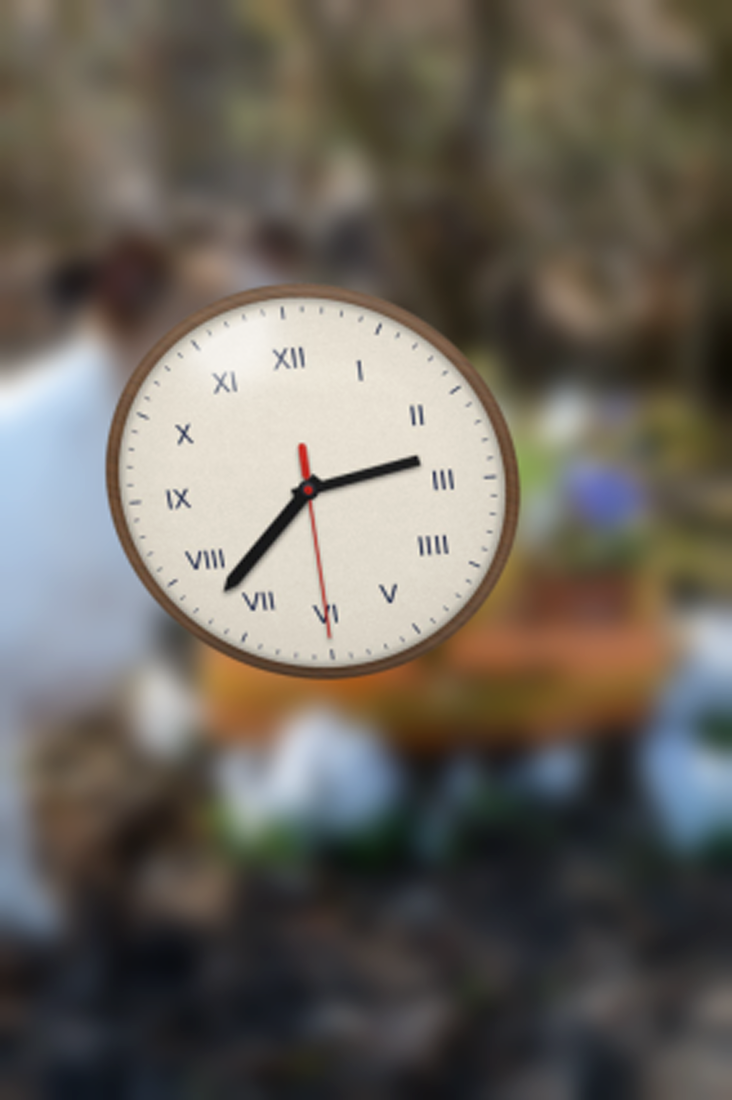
2.37.30
